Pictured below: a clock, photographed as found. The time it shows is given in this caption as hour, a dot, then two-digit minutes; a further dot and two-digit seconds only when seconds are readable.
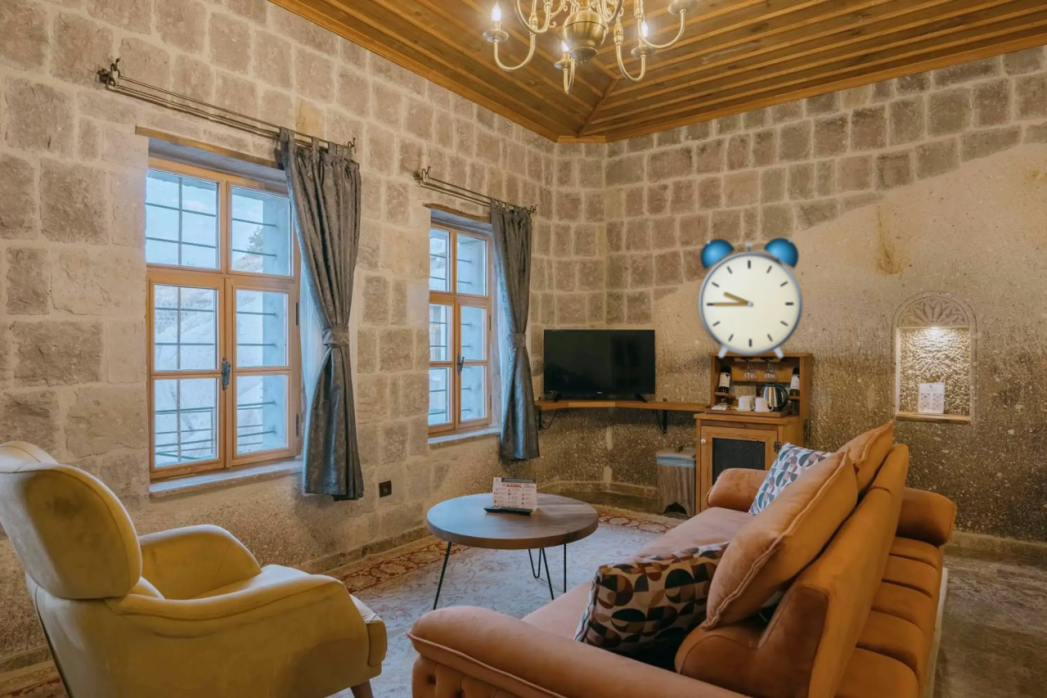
9.45
